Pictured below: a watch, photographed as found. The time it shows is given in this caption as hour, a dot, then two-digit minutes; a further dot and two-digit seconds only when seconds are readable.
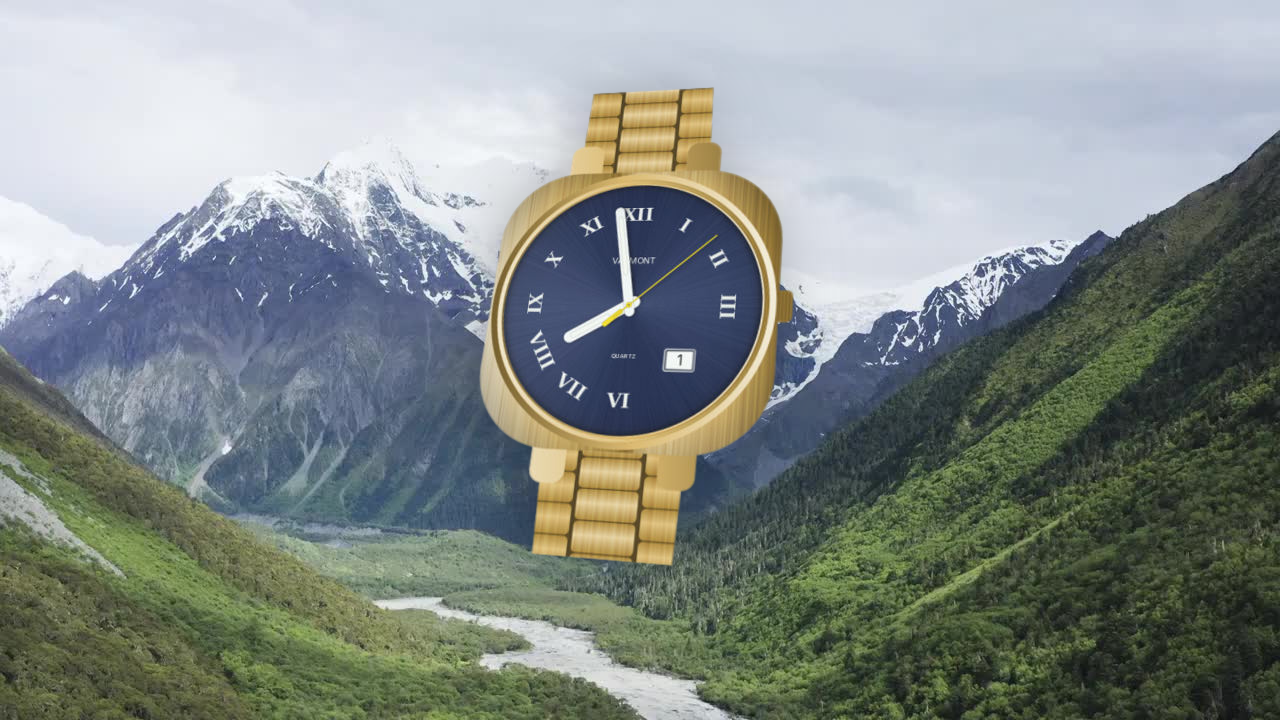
7.58.08
